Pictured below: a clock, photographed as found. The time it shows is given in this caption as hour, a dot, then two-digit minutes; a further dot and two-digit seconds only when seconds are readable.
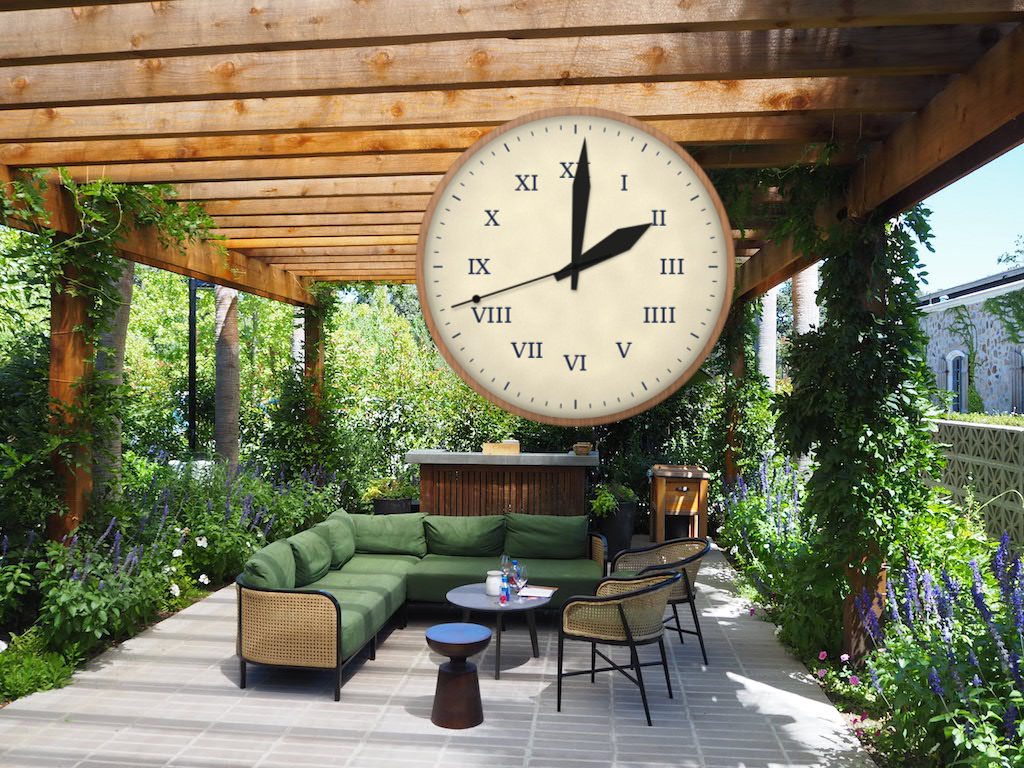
2.00.42
